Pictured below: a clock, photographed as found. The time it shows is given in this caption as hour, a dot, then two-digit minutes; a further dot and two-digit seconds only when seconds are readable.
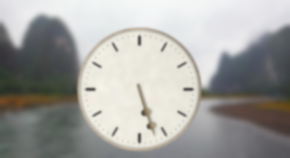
5.27
